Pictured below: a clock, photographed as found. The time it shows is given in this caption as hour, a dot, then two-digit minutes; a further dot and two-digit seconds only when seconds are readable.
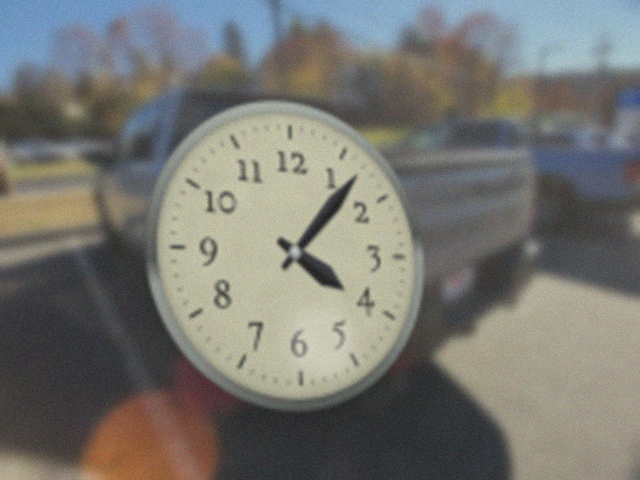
4.07
